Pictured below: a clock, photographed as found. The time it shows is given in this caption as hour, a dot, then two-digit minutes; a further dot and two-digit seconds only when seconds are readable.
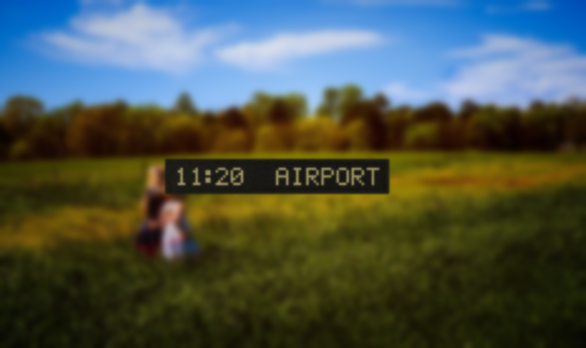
11.20
